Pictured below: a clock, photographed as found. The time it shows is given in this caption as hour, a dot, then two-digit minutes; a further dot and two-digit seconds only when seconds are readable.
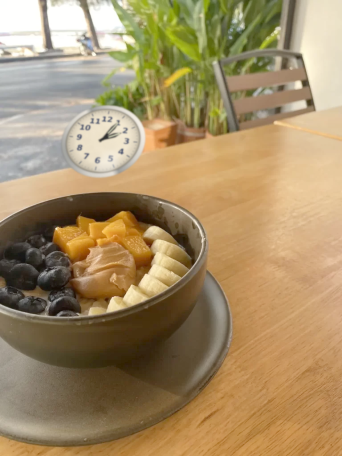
2.05
